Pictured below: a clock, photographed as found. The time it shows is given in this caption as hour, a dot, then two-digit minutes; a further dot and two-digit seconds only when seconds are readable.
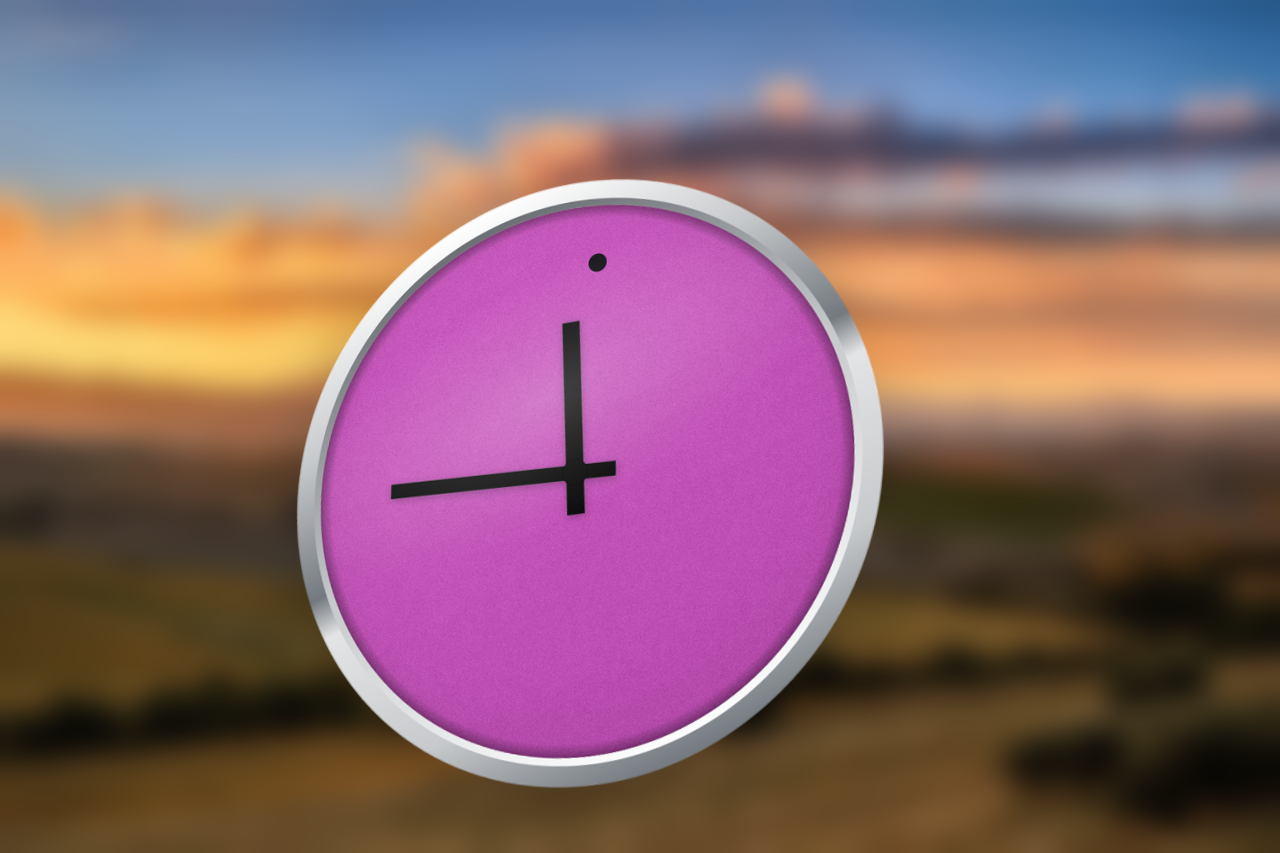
11.44
